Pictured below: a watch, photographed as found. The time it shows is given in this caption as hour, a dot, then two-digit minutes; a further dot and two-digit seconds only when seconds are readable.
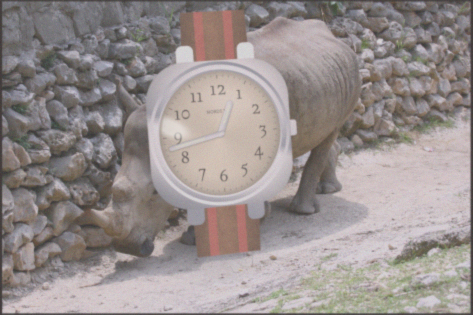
12.43
